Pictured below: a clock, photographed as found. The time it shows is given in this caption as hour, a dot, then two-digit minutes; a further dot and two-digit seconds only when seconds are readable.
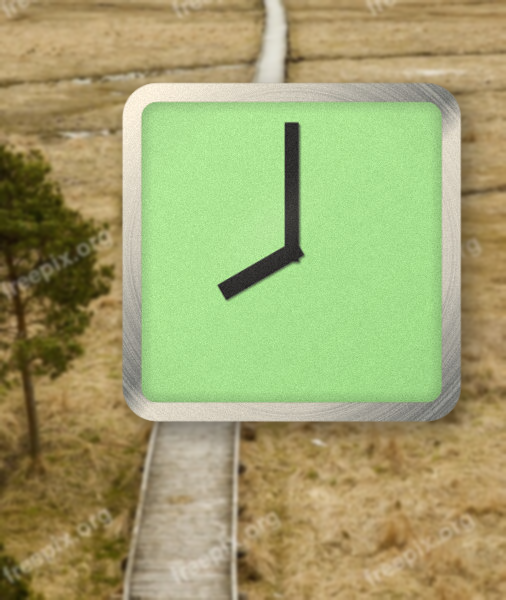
8.00
